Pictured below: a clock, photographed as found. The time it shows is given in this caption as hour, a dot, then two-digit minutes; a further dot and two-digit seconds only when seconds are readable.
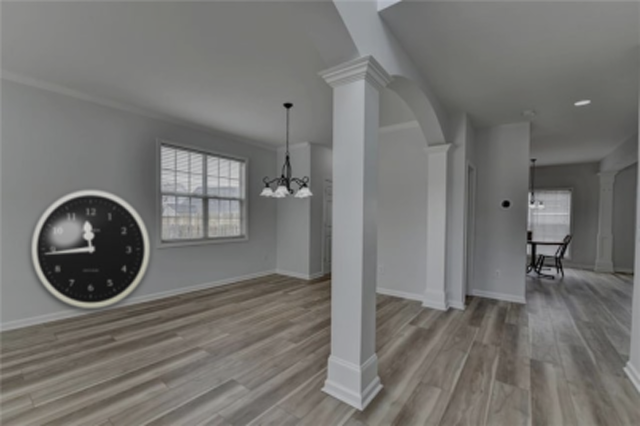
11.44
